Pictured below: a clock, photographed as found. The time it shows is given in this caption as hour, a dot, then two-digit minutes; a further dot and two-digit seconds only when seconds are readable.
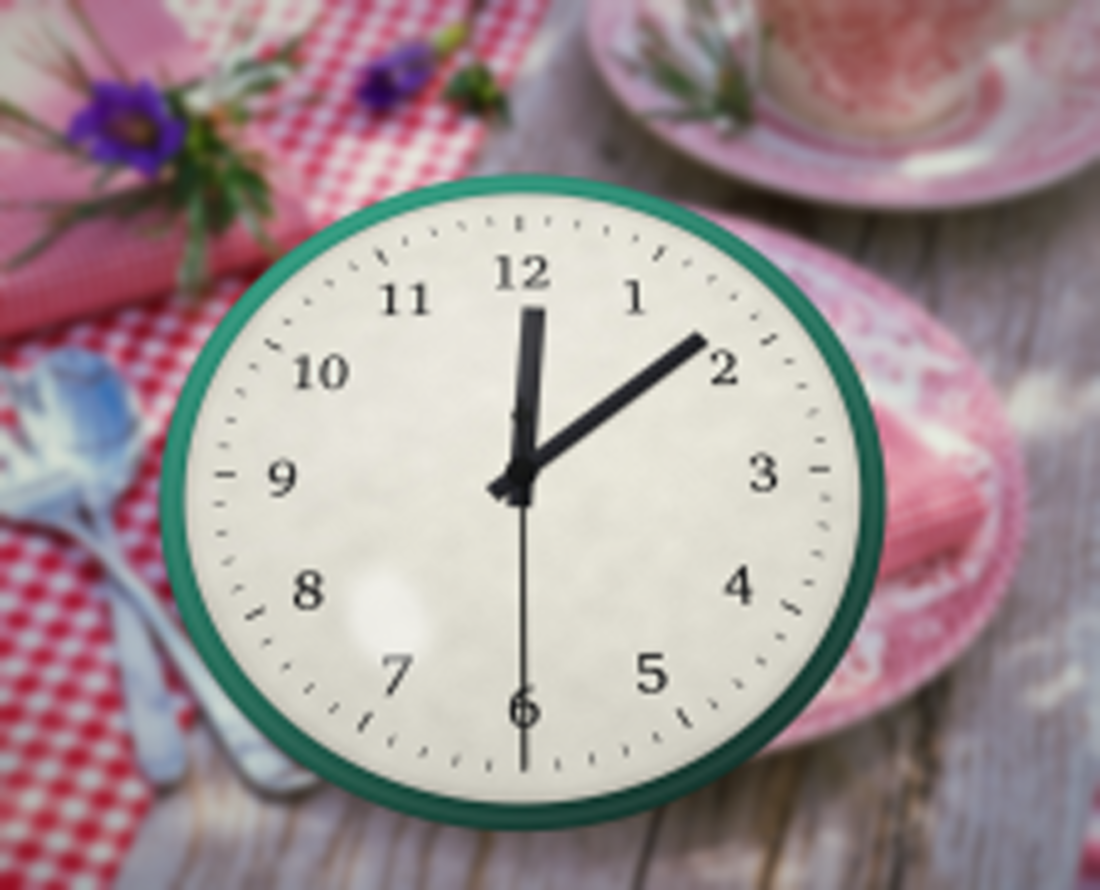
12.08.30
